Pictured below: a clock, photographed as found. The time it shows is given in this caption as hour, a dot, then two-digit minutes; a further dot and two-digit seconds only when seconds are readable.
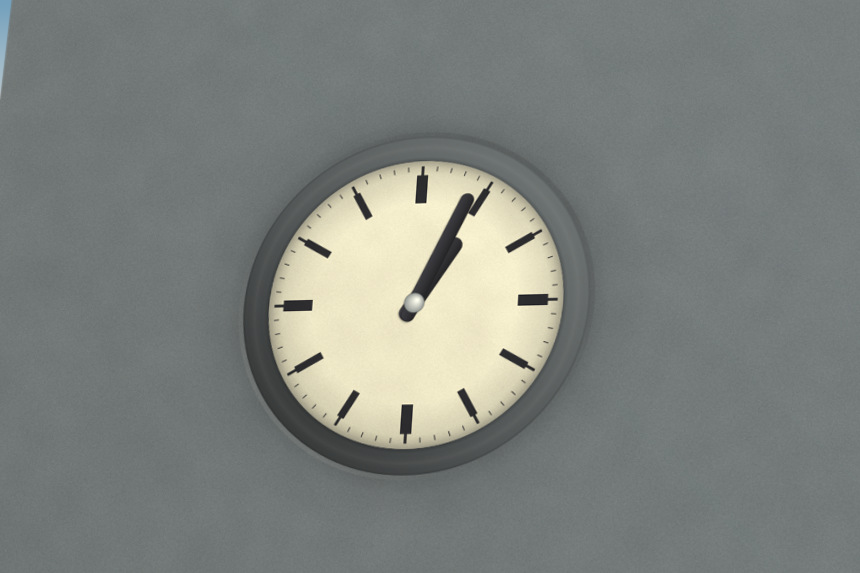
1.04
